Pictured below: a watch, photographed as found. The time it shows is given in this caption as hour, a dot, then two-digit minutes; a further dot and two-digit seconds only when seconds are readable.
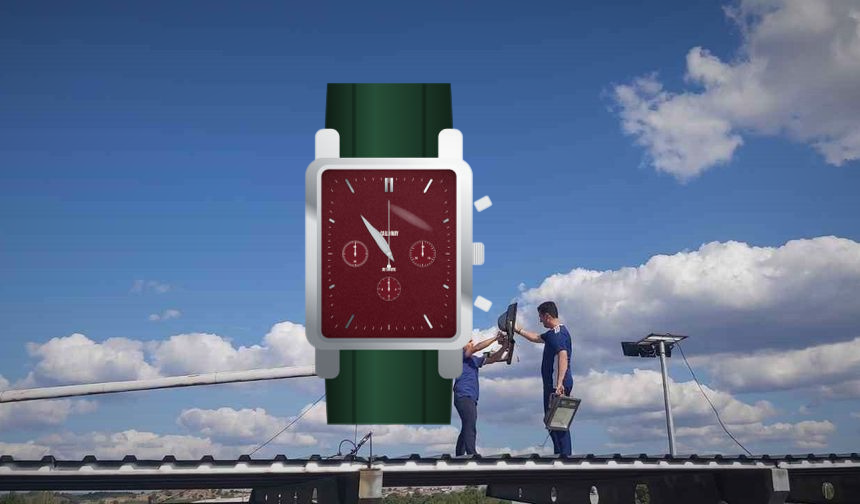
10.54
